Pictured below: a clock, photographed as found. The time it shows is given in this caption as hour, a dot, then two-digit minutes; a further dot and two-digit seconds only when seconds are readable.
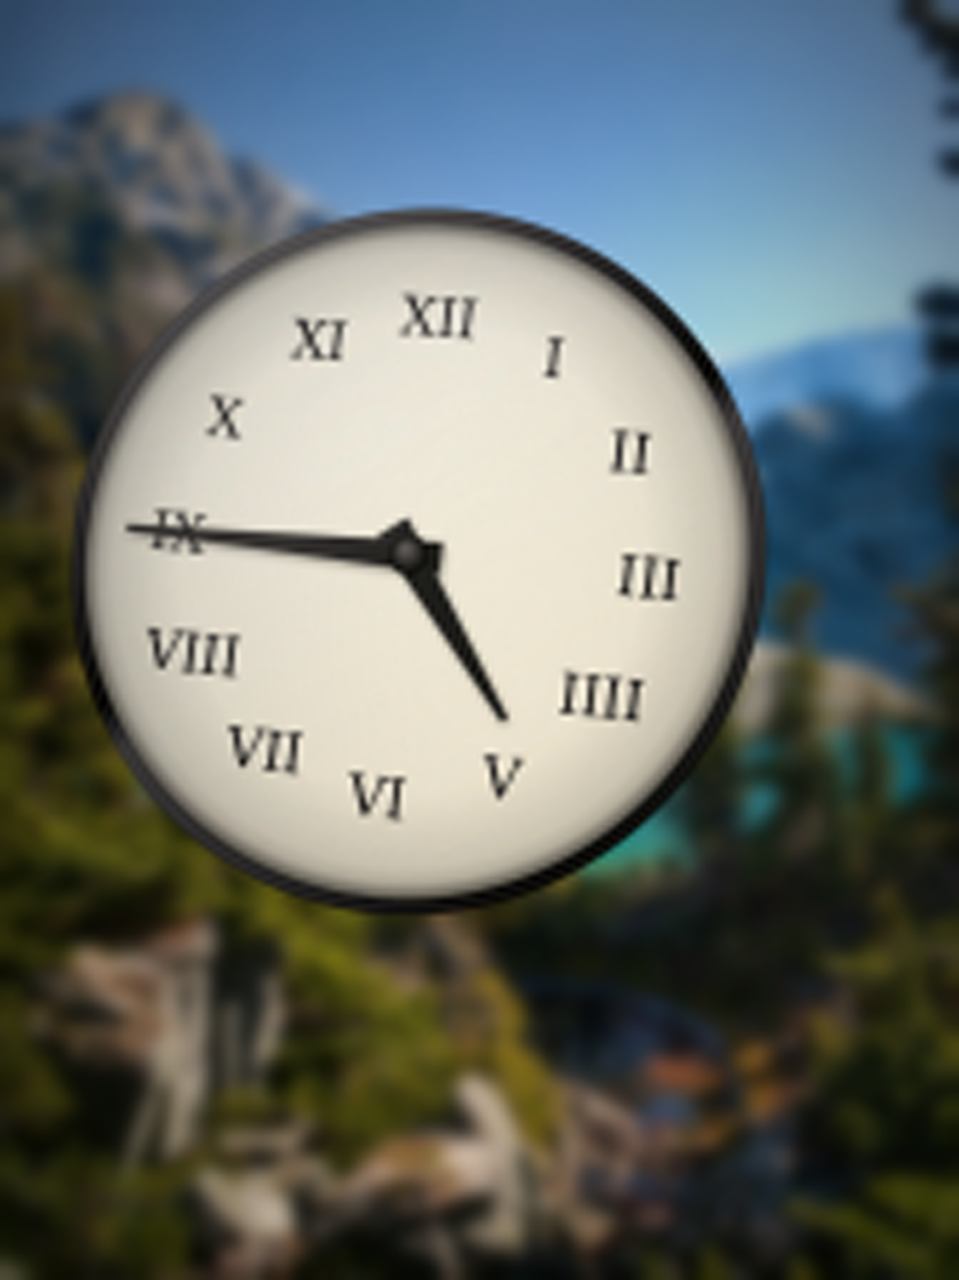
4.45
